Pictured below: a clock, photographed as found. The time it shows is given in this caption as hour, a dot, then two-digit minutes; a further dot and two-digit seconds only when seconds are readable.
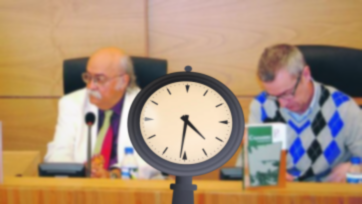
4.31
